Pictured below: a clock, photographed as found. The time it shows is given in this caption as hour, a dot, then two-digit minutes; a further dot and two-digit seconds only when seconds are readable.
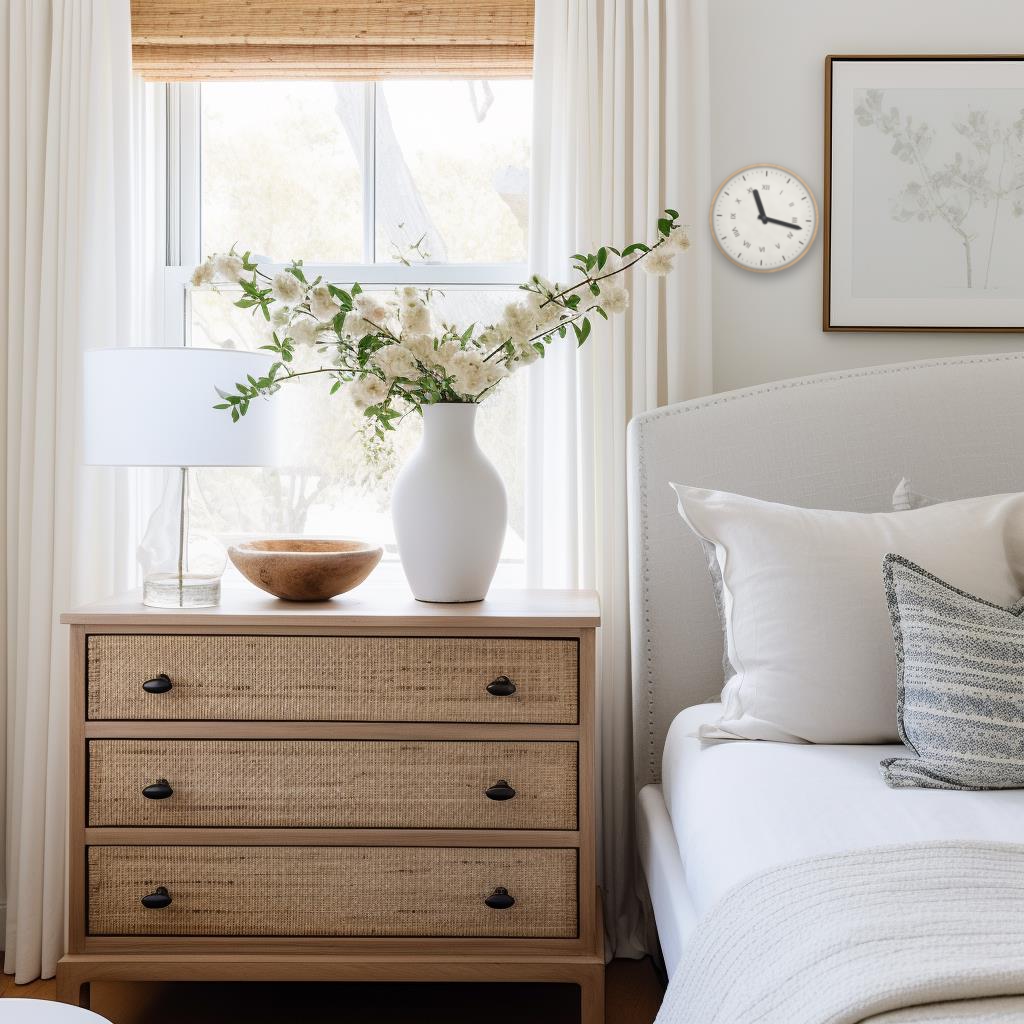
11.17
